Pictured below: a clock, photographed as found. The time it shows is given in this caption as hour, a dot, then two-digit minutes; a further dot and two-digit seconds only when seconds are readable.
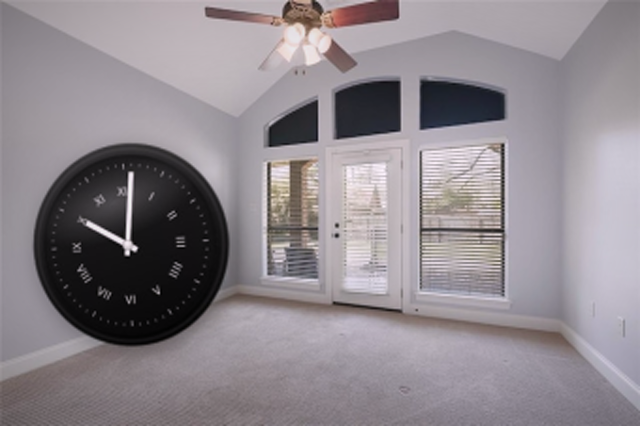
10.01
